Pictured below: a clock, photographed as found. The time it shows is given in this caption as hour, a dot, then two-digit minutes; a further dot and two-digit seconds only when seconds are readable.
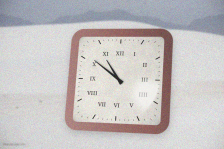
10.51
